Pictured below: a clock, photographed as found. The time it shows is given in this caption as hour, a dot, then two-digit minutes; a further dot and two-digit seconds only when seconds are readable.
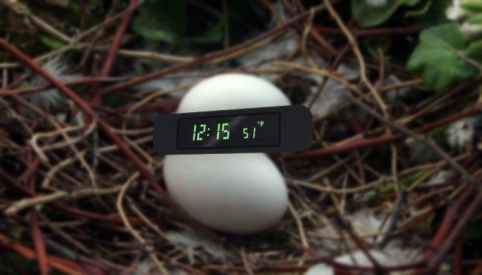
12.15
